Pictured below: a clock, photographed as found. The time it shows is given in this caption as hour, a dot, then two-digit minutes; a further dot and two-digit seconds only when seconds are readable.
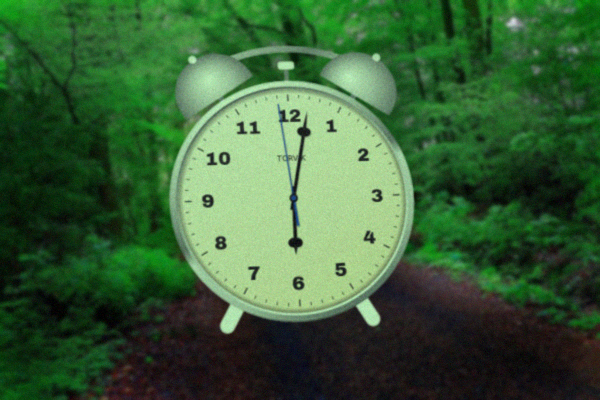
6.01.59
